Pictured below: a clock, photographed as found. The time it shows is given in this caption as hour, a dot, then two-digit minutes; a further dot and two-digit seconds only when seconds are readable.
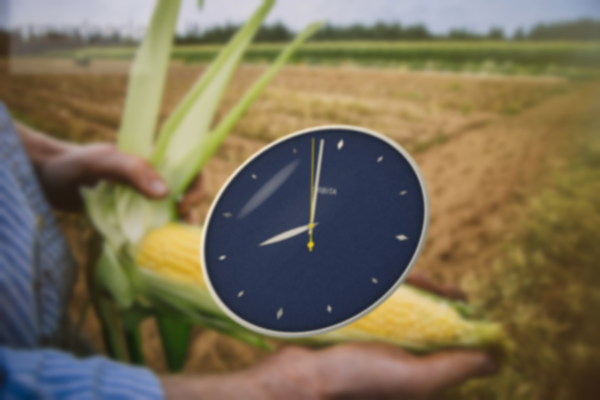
7.57.57
